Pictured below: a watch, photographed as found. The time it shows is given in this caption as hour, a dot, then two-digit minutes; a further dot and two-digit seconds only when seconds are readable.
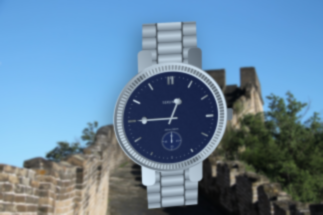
12.45
